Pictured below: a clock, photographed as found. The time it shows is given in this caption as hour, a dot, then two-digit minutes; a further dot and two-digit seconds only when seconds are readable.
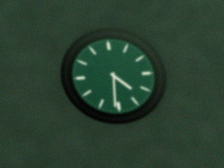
4.31
